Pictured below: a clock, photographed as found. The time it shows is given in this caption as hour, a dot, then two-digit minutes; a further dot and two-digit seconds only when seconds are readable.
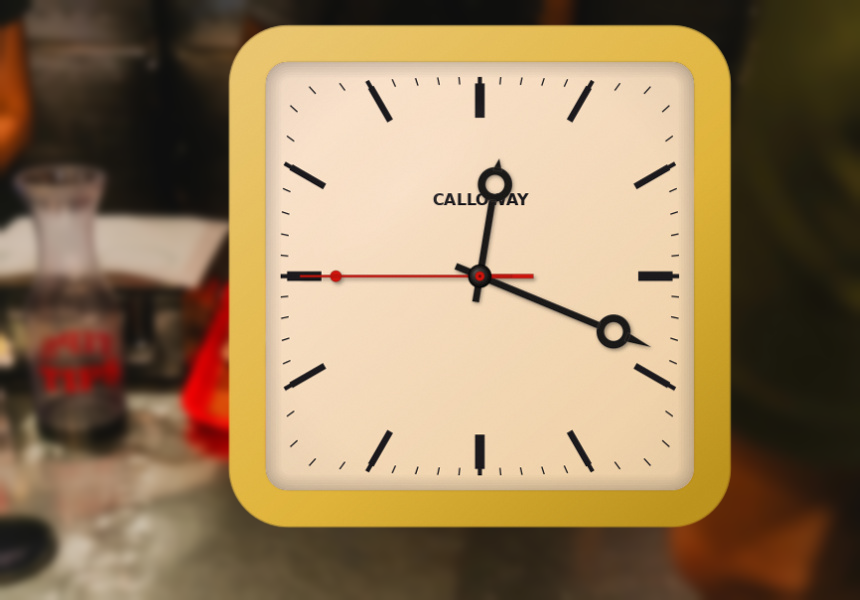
12.18.45
